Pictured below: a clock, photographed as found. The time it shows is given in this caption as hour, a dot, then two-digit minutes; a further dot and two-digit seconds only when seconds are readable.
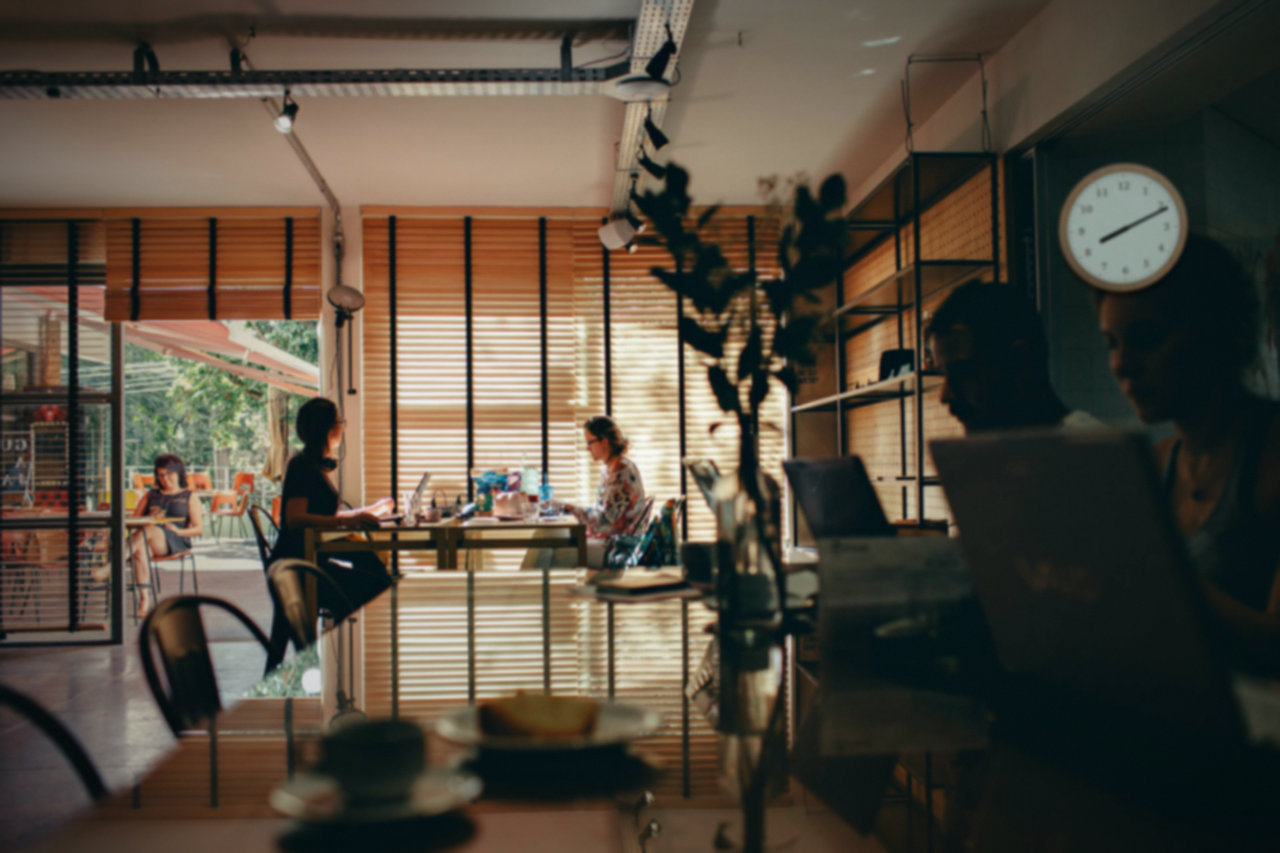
8.11
